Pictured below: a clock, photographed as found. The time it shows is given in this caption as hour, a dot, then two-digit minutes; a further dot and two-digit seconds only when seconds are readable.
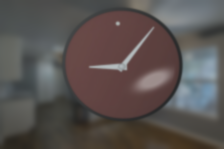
9.07
